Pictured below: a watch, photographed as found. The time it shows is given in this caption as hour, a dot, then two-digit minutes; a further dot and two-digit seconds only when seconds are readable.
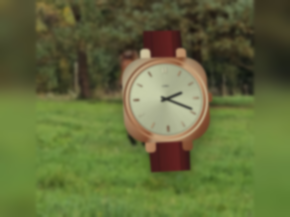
2.19
